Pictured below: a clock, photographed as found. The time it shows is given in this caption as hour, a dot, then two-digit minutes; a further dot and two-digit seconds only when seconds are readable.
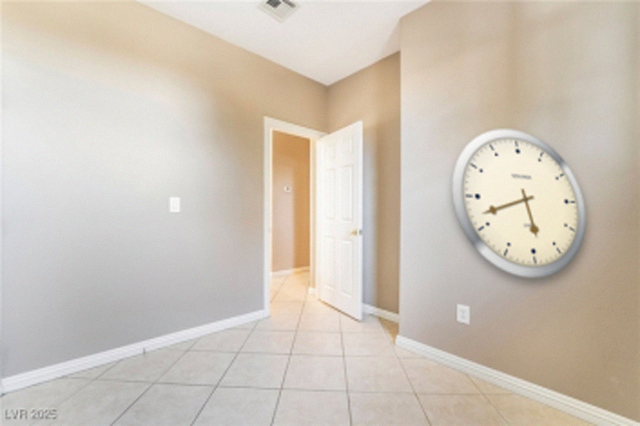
5.42
